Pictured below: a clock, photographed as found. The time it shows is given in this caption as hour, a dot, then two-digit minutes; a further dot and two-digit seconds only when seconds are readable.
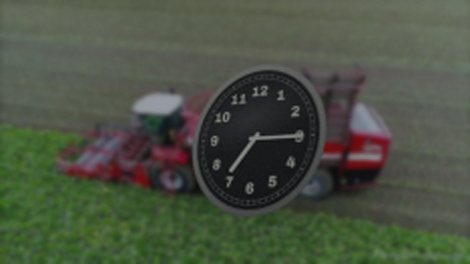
7.15
